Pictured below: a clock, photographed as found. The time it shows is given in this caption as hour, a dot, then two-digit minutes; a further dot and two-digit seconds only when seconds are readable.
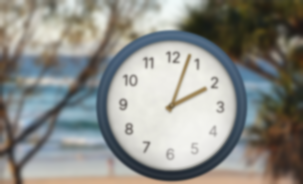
2.03
